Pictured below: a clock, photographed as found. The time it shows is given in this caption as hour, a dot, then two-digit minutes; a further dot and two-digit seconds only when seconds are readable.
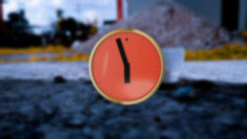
5.57
